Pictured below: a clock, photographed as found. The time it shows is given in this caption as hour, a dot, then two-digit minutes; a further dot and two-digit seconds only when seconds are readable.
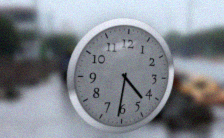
4.31
